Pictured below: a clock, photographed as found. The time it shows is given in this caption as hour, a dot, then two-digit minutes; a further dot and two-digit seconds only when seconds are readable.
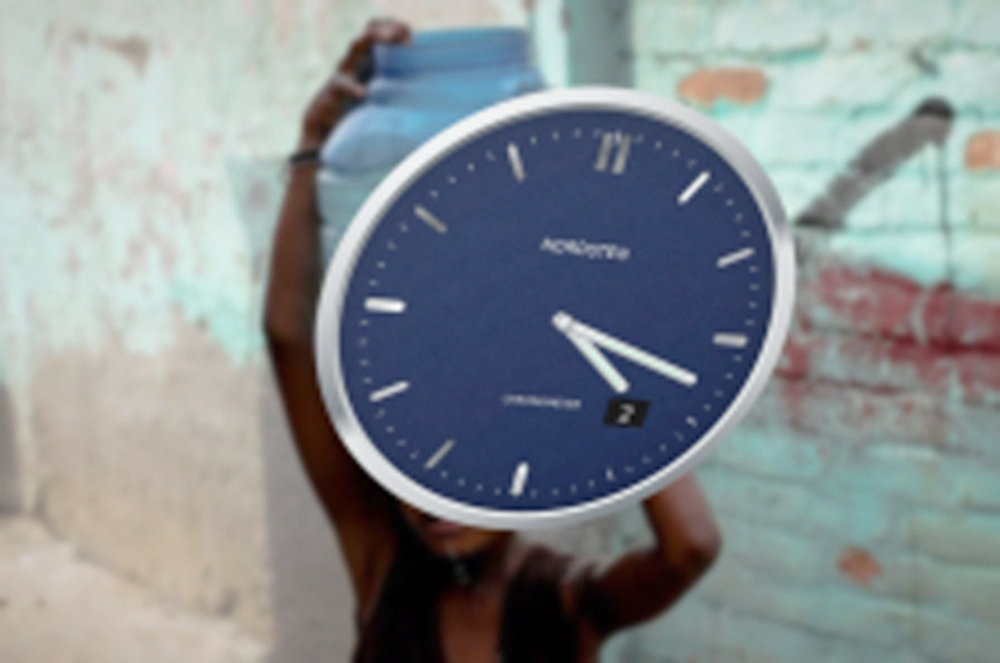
4.18
